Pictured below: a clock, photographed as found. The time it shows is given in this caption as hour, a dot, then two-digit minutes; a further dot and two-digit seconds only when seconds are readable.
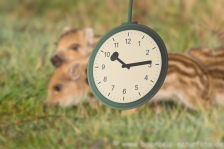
10.14
